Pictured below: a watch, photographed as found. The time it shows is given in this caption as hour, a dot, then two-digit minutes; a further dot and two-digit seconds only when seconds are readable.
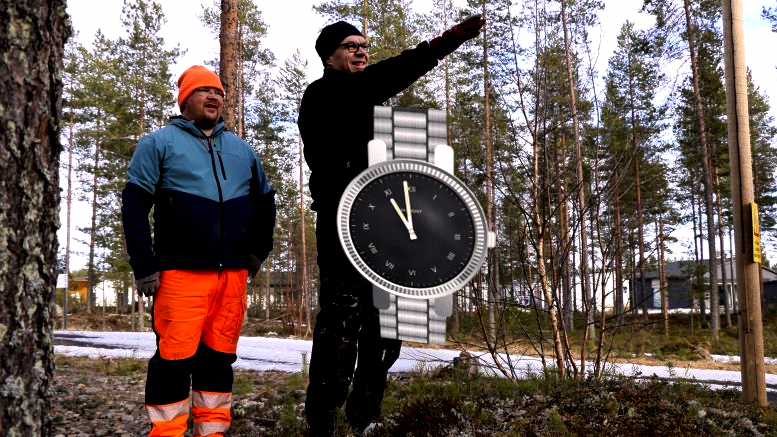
10.59
